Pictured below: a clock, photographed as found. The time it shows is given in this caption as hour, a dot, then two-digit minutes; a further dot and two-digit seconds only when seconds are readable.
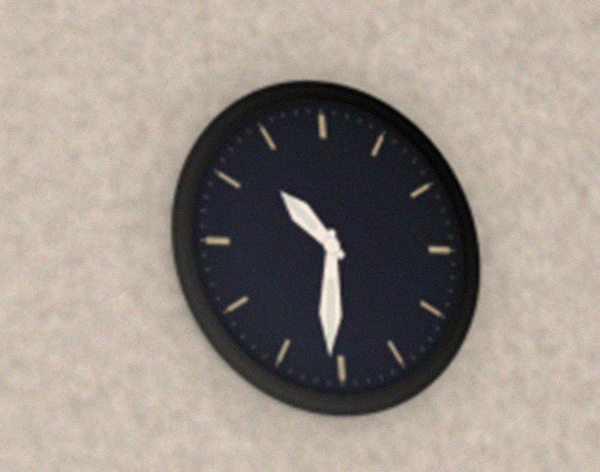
10.31
